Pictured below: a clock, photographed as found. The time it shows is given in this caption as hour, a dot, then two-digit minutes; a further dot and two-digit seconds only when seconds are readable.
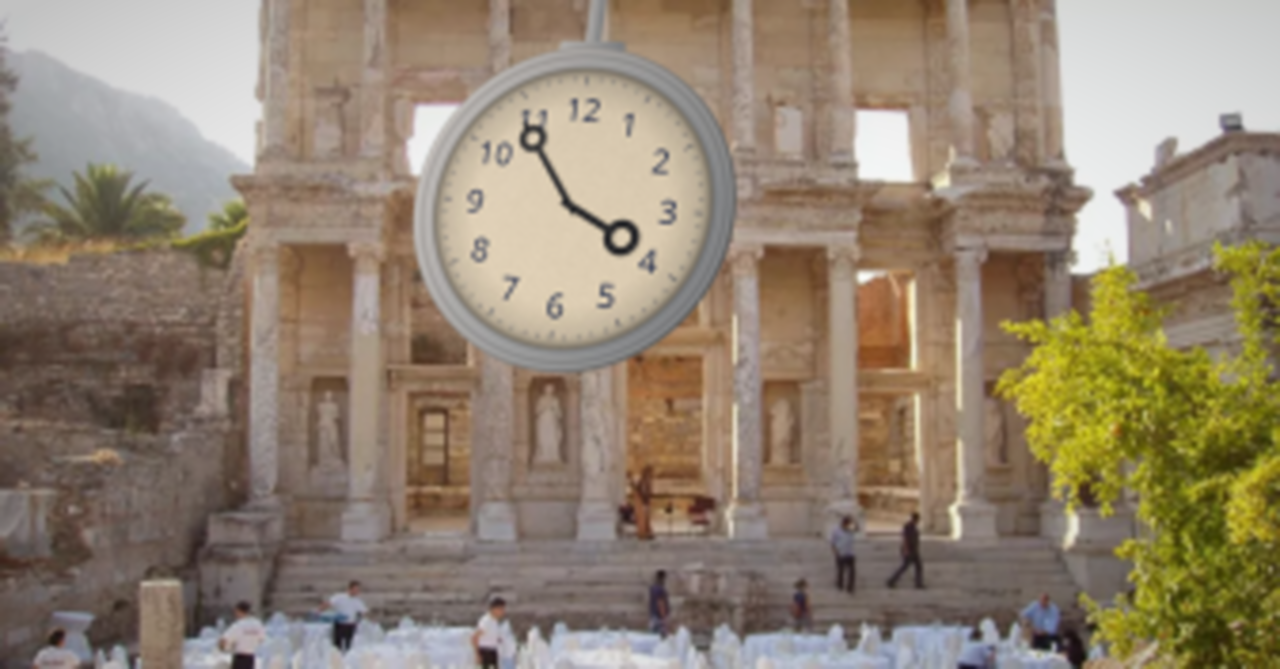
3.54
